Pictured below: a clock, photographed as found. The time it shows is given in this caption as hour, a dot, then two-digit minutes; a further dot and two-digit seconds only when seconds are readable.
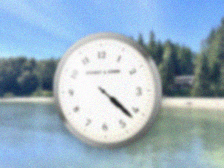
4.22
